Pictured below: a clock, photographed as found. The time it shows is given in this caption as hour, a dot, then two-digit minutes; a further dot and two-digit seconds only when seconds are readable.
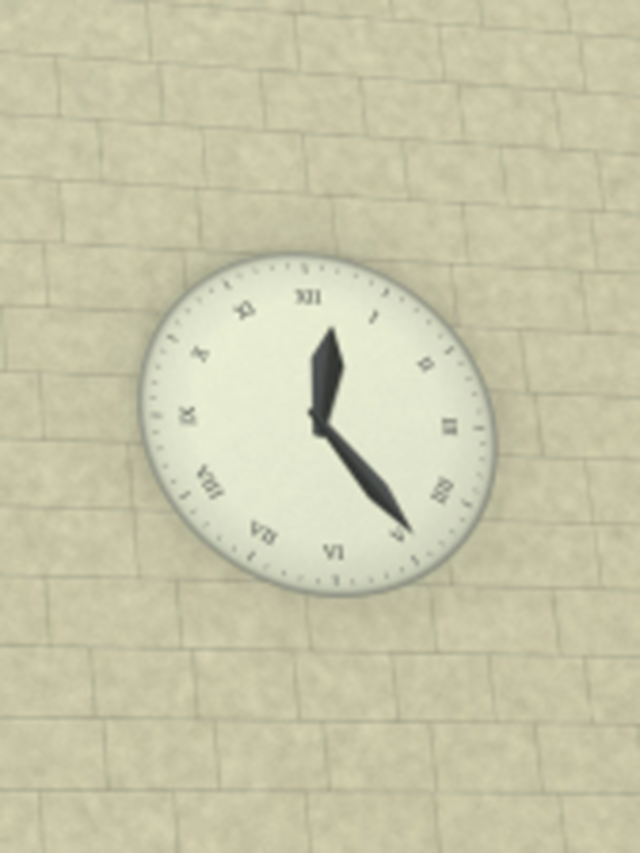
12.24
